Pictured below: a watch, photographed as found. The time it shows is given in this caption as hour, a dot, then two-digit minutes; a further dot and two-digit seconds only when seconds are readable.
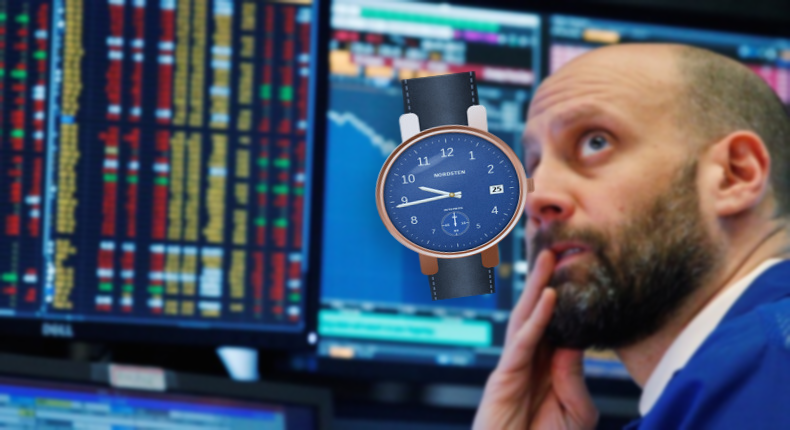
9.44
